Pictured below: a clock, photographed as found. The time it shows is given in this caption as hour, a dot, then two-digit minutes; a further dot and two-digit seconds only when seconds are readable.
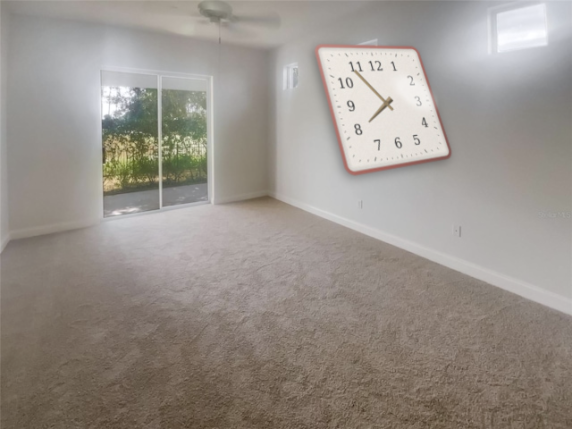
7.54
